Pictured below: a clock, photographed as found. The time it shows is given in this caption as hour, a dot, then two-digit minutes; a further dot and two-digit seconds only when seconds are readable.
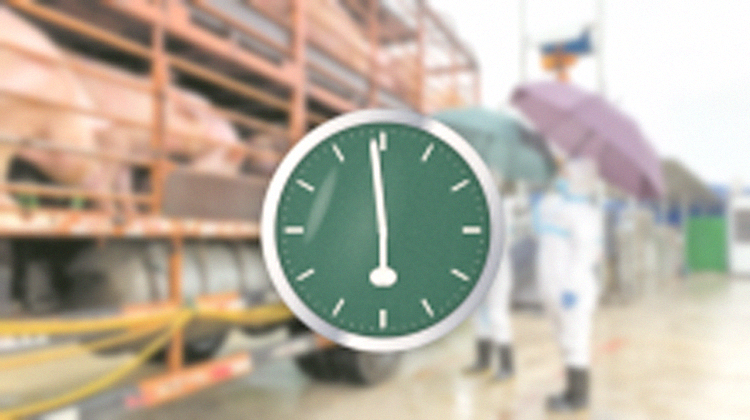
5.59
